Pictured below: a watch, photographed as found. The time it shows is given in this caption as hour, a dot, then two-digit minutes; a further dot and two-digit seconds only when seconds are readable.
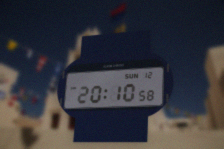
20.10.58
